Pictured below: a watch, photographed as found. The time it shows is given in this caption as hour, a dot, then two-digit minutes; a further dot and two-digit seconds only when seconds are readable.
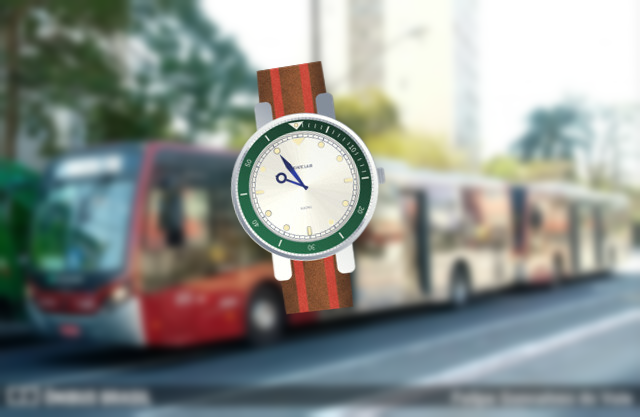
9.55
